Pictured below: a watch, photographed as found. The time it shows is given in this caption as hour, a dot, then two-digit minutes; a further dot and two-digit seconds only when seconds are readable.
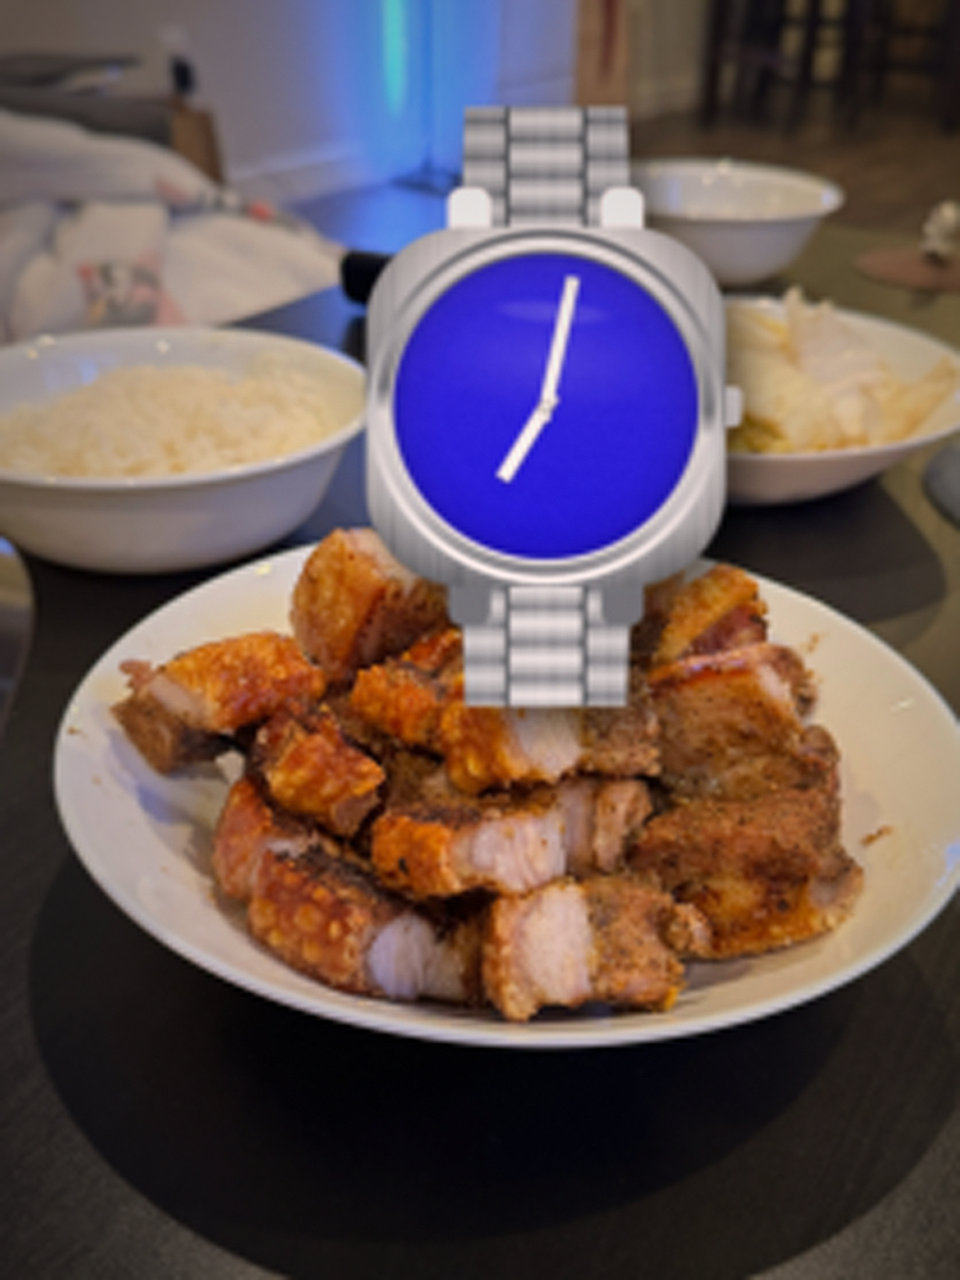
7.02
